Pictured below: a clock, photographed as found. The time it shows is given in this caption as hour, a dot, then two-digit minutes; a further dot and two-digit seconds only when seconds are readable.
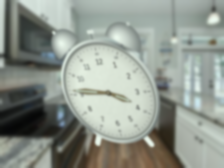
3.46
